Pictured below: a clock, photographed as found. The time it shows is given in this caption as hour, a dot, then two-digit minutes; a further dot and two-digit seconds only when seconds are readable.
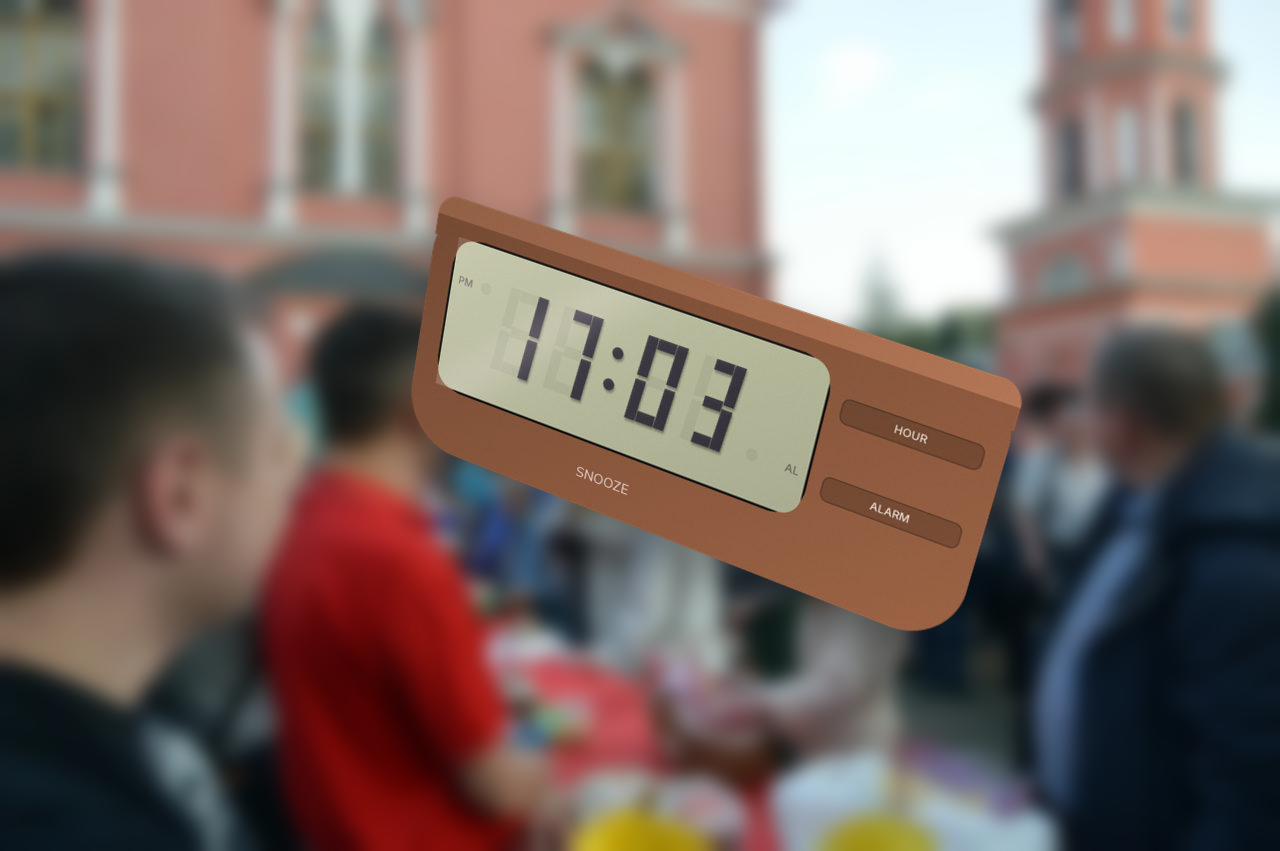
17.03
